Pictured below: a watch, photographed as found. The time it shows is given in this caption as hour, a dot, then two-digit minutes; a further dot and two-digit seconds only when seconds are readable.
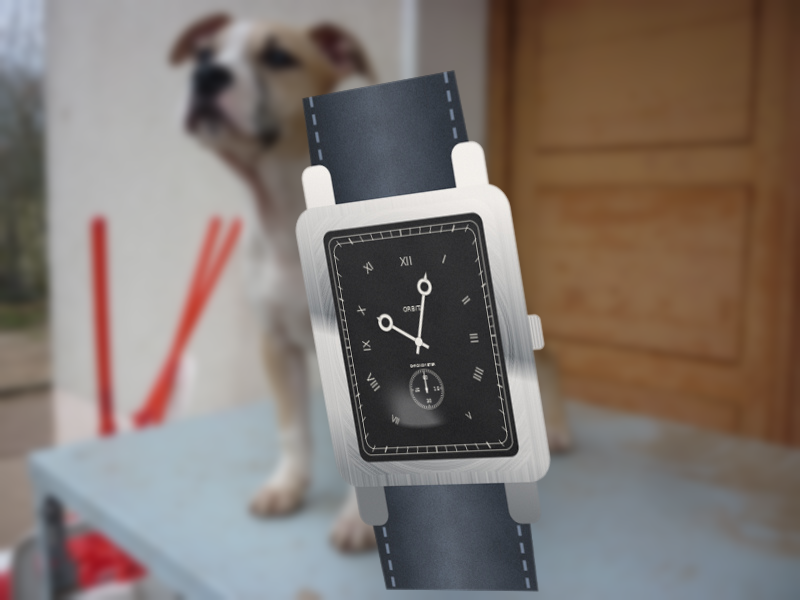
10.03
